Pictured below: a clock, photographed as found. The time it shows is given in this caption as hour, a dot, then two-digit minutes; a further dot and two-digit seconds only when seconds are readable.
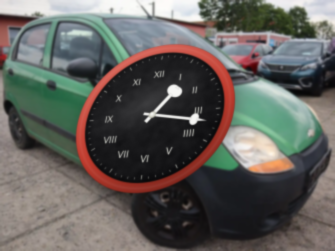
1.17
